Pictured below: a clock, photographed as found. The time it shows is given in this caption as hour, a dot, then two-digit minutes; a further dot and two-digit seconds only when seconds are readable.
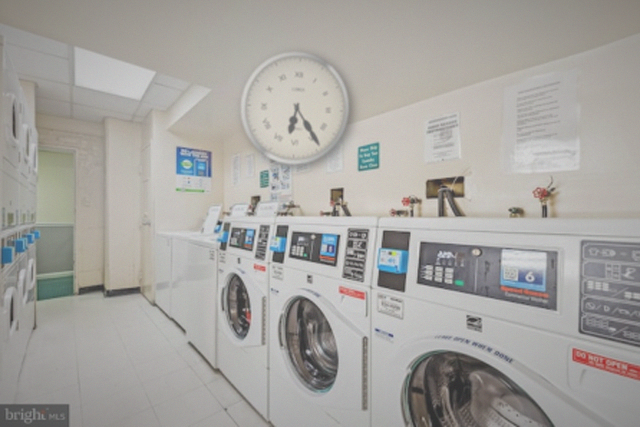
6.24
